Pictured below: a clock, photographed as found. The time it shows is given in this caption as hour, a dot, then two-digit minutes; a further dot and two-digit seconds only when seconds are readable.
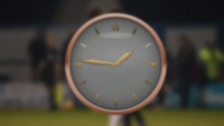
1.46
